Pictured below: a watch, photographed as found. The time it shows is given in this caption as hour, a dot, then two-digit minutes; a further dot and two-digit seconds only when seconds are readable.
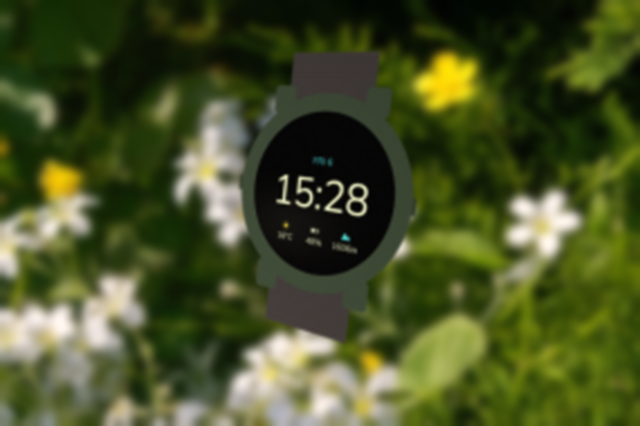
15.28
